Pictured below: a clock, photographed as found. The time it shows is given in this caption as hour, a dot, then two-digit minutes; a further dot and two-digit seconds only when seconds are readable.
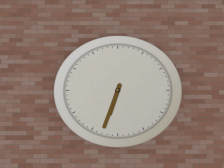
6.33
